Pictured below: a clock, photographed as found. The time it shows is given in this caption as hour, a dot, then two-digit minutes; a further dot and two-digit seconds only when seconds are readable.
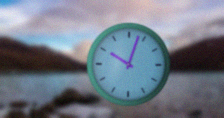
10.03
